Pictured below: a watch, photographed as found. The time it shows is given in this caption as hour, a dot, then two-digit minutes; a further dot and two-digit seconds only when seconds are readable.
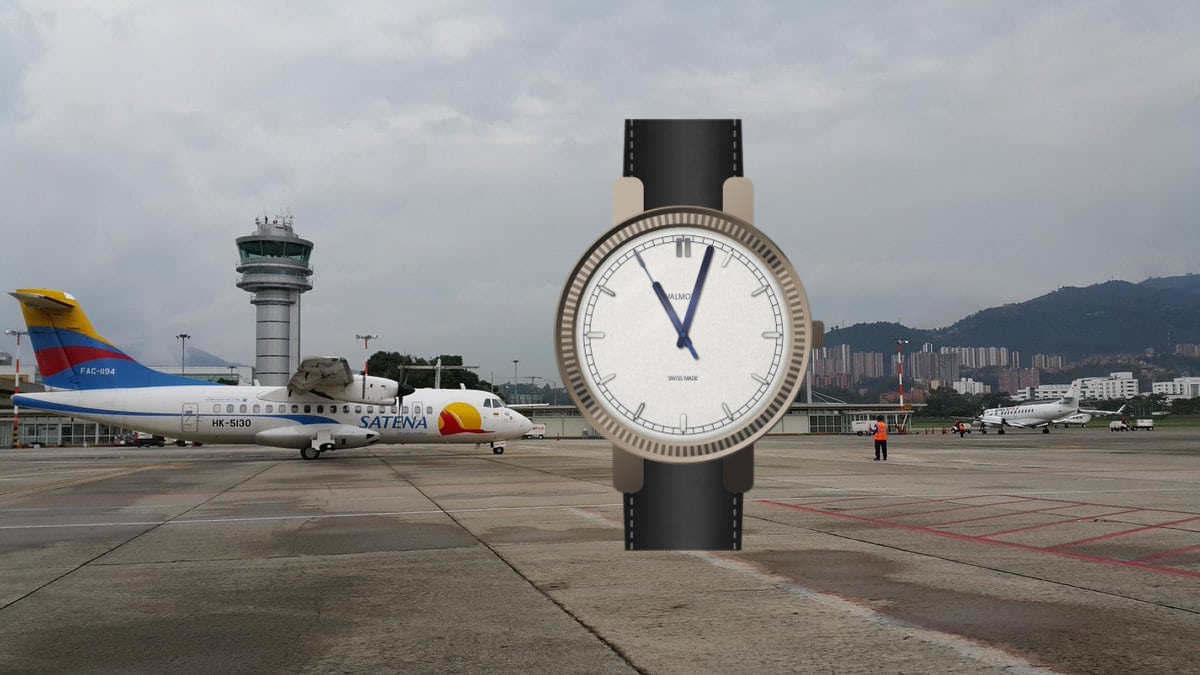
11.02.55
